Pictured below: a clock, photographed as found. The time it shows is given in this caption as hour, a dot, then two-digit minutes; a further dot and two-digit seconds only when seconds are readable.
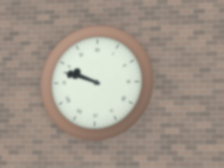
9.48
